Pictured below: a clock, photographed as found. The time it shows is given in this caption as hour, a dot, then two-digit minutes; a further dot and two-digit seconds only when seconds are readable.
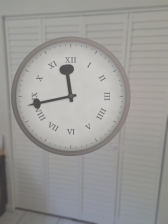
11.43
